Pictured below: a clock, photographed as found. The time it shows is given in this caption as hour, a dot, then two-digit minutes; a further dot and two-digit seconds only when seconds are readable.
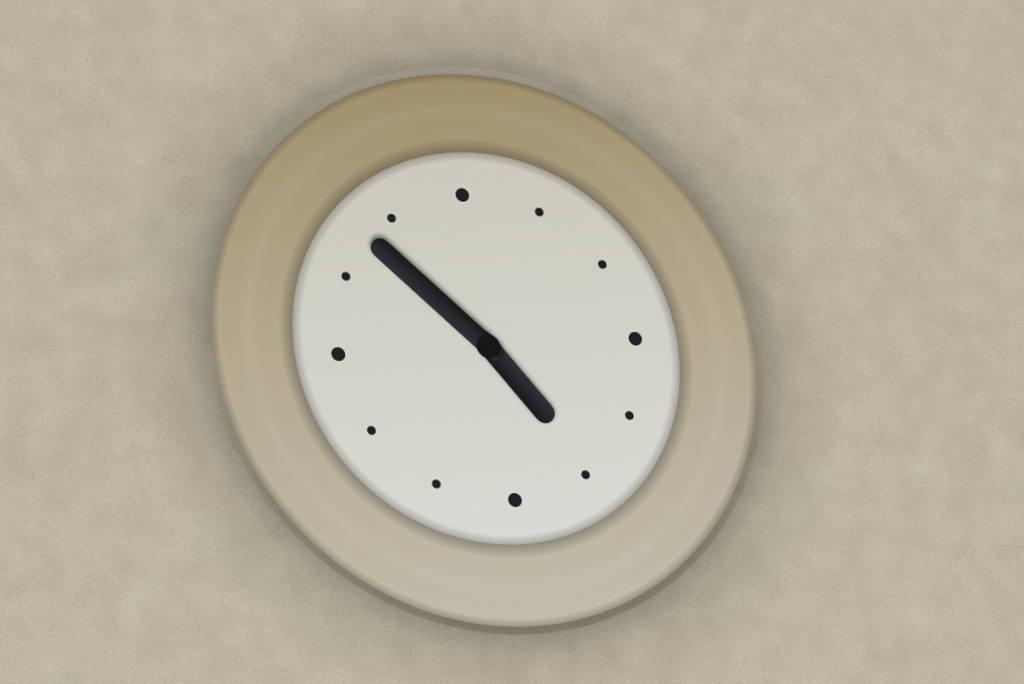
4.53
